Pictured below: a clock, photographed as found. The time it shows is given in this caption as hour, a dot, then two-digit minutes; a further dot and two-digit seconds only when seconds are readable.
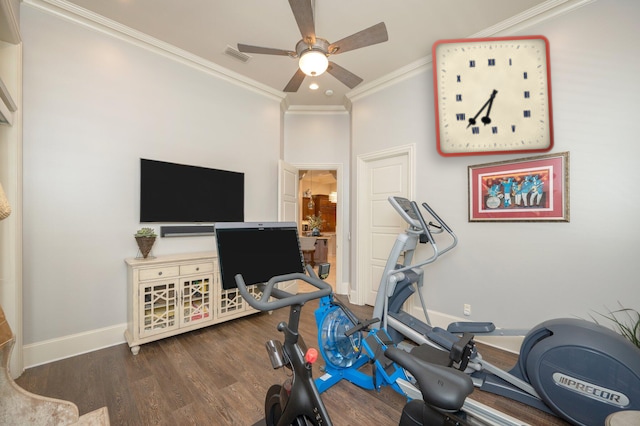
6.37
